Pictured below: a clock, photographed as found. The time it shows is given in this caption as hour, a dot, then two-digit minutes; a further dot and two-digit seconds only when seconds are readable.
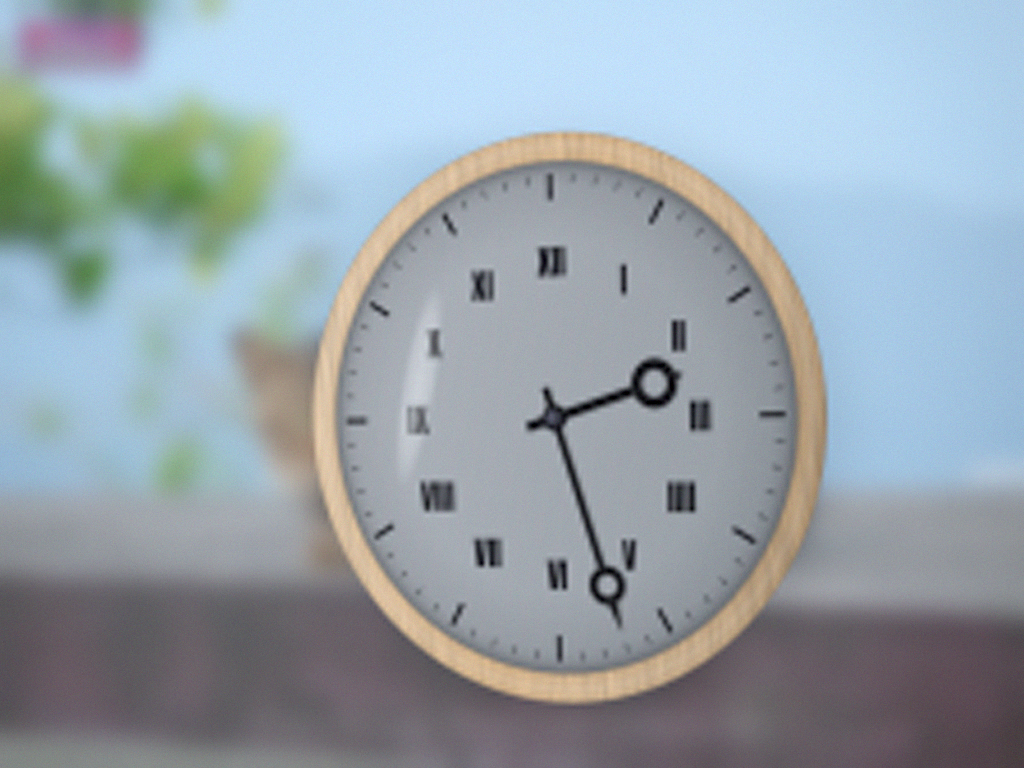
2.27
